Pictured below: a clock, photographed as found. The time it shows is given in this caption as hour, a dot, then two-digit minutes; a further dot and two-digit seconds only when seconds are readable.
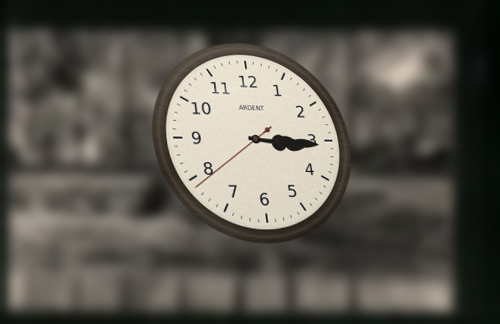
3.15.39
